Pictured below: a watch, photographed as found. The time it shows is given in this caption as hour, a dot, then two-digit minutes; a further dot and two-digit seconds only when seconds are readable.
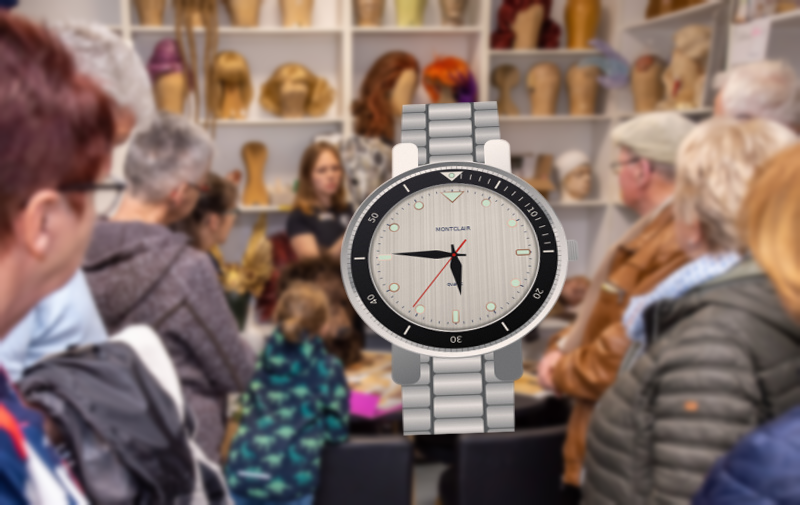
5.45.36
